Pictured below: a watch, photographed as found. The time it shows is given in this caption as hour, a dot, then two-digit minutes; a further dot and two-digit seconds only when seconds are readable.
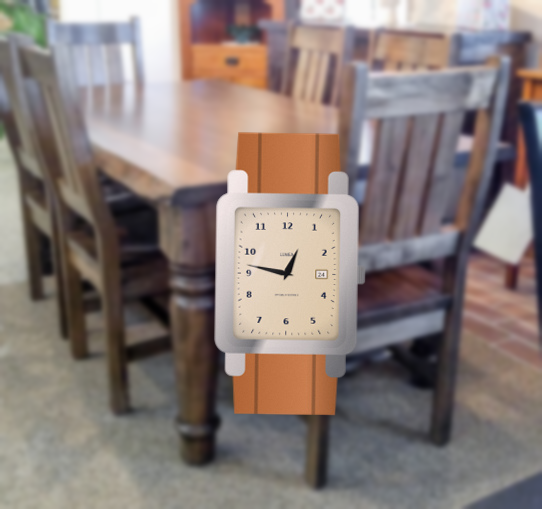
12.47
